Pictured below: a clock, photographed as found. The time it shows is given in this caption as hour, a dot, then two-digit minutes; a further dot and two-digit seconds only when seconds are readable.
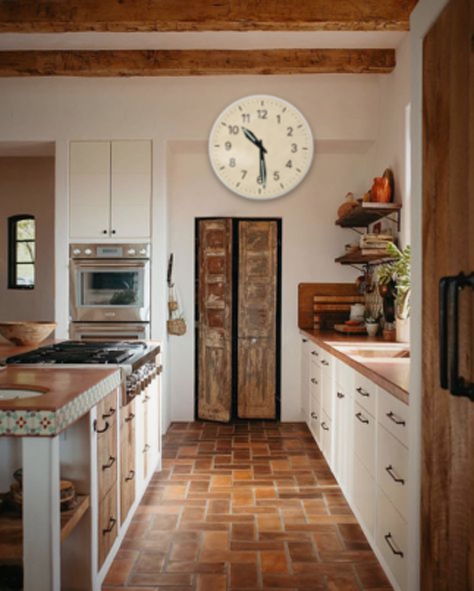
10.29
